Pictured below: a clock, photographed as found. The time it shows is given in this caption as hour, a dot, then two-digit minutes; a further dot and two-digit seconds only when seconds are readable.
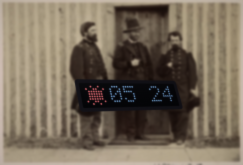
5.24
